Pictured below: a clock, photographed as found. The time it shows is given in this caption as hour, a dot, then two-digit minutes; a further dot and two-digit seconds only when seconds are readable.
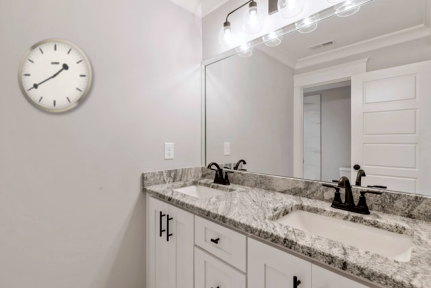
1.40
